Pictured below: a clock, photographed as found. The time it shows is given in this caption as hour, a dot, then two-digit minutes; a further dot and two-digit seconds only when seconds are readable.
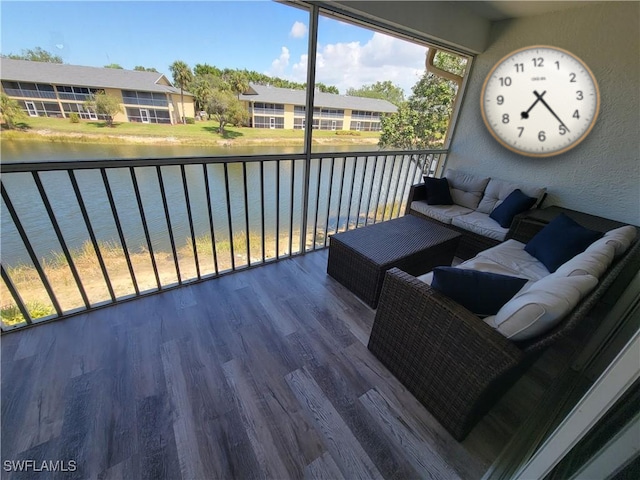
7.24
